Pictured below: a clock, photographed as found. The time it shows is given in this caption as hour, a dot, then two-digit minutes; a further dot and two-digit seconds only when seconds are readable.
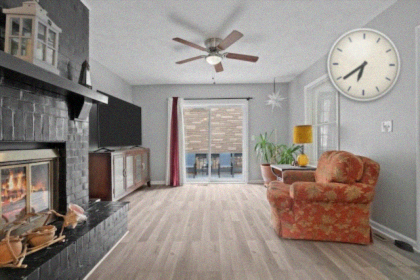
6.39
